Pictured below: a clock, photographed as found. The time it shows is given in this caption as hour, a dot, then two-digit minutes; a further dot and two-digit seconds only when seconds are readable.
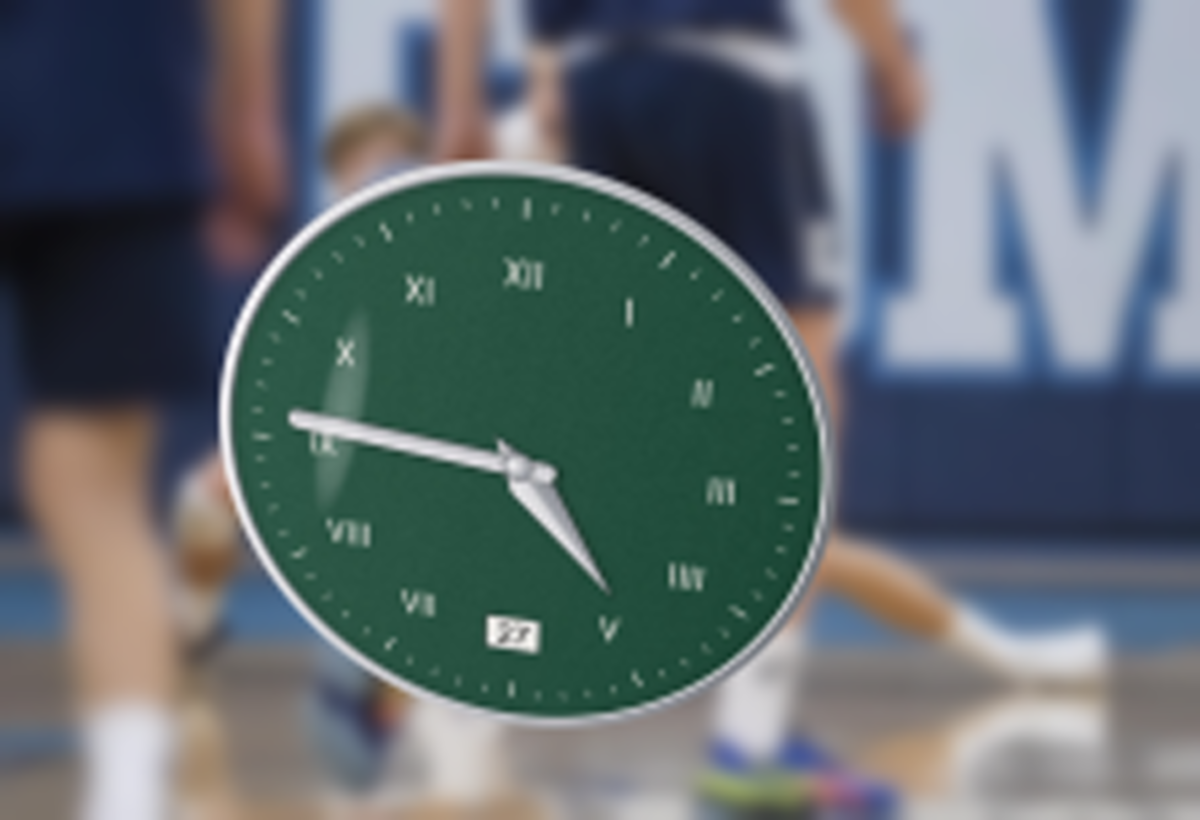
4.46
